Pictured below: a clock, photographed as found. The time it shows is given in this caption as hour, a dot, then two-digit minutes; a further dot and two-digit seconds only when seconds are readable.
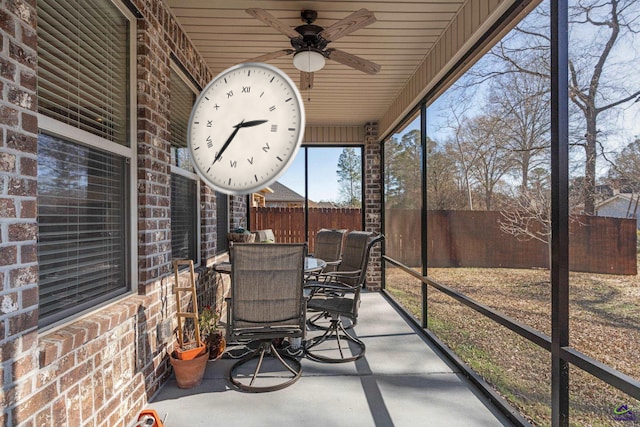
2.35
